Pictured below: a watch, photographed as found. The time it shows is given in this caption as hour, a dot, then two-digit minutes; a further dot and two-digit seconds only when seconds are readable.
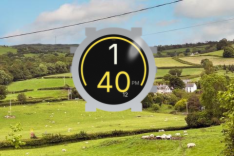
1.40
